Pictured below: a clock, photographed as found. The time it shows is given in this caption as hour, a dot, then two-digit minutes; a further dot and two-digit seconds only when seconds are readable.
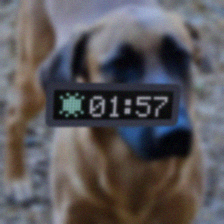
1.57
